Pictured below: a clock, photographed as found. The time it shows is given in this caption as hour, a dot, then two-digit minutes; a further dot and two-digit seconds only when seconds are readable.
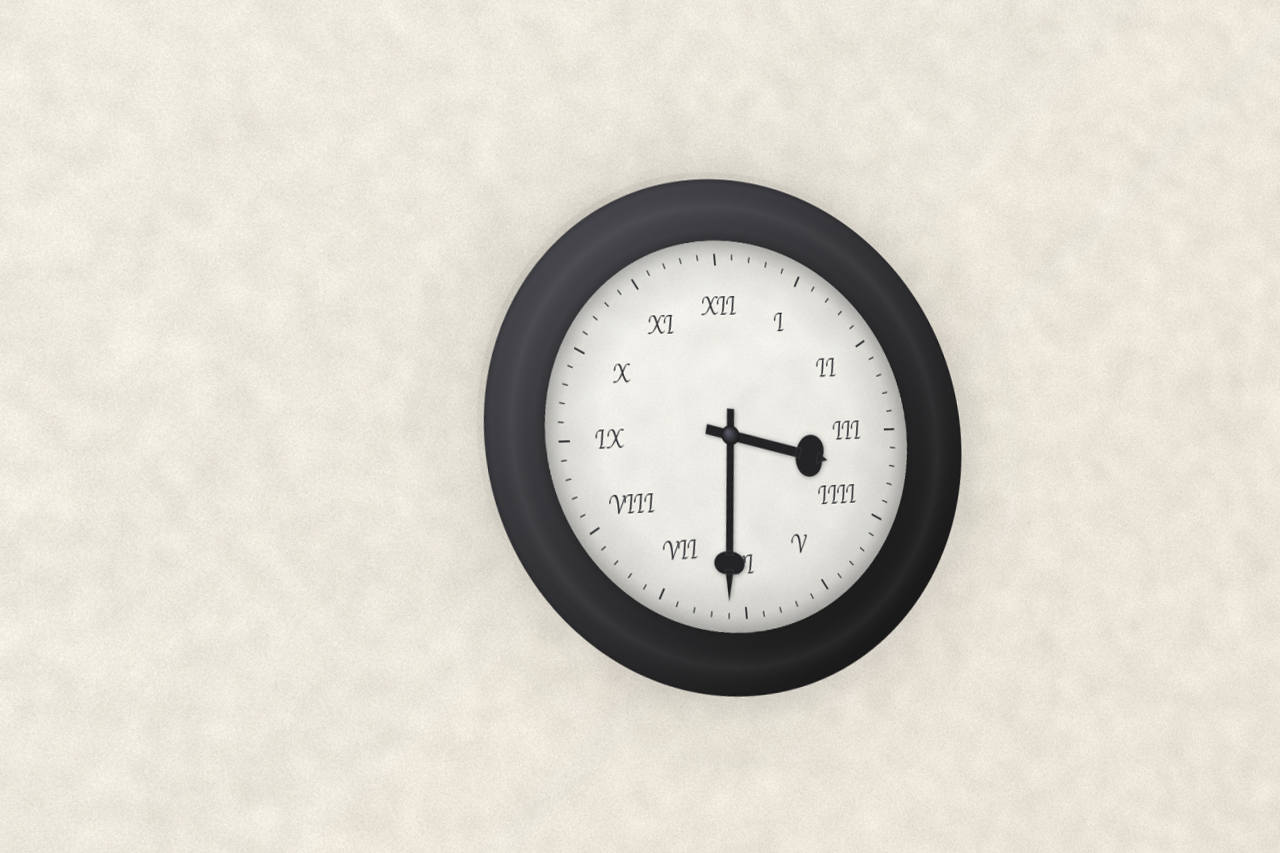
3.31
